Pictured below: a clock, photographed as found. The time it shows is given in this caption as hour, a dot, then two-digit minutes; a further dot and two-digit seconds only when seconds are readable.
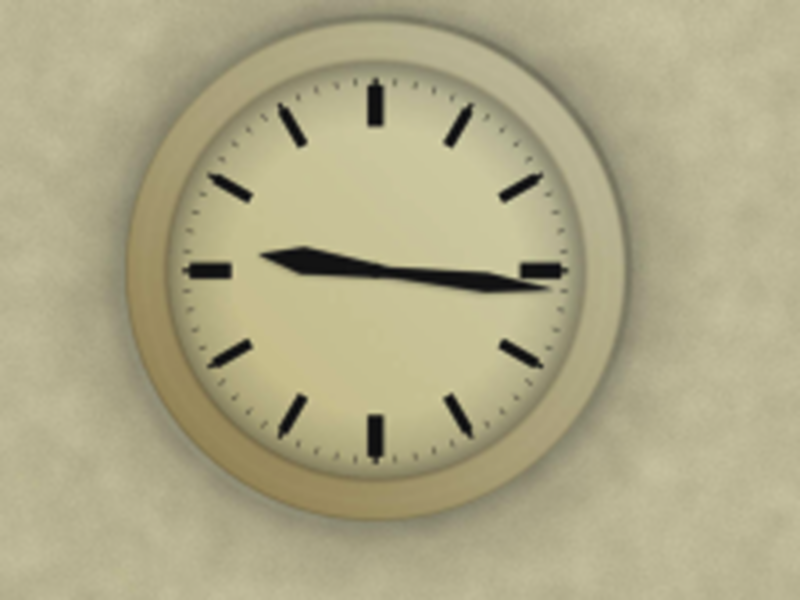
9.16
